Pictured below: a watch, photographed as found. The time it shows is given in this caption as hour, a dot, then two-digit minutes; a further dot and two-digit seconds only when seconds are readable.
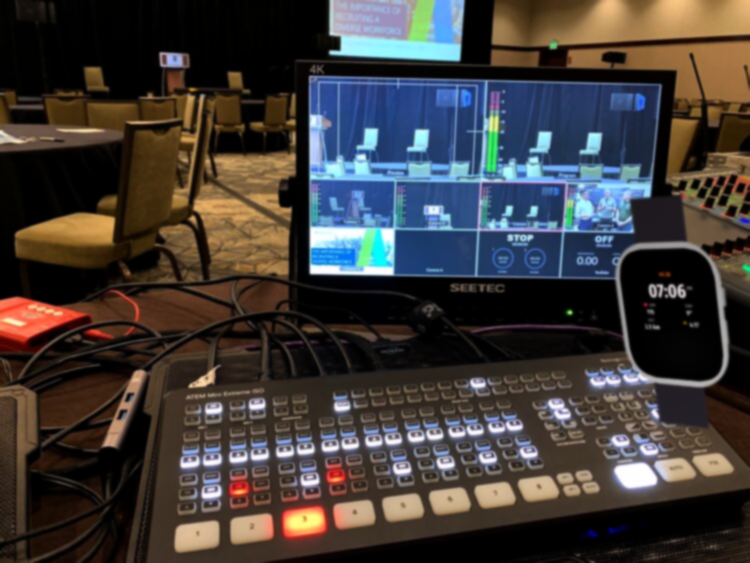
7.06
